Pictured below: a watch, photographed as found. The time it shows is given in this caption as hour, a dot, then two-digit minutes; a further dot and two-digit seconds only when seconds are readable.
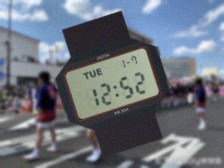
12.52
